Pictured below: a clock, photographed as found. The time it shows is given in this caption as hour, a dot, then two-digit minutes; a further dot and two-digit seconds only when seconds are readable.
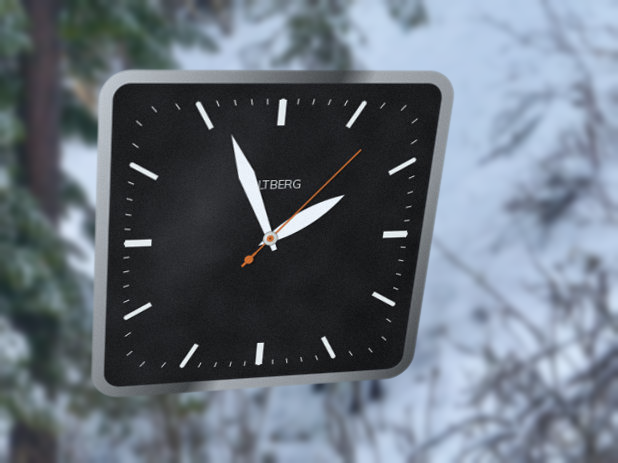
1.56.07
